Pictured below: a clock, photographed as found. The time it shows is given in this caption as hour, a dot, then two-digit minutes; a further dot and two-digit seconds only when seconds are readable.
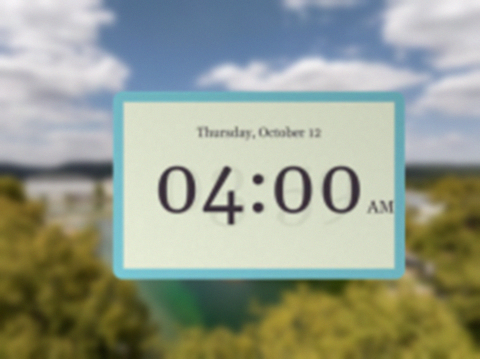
4.00
